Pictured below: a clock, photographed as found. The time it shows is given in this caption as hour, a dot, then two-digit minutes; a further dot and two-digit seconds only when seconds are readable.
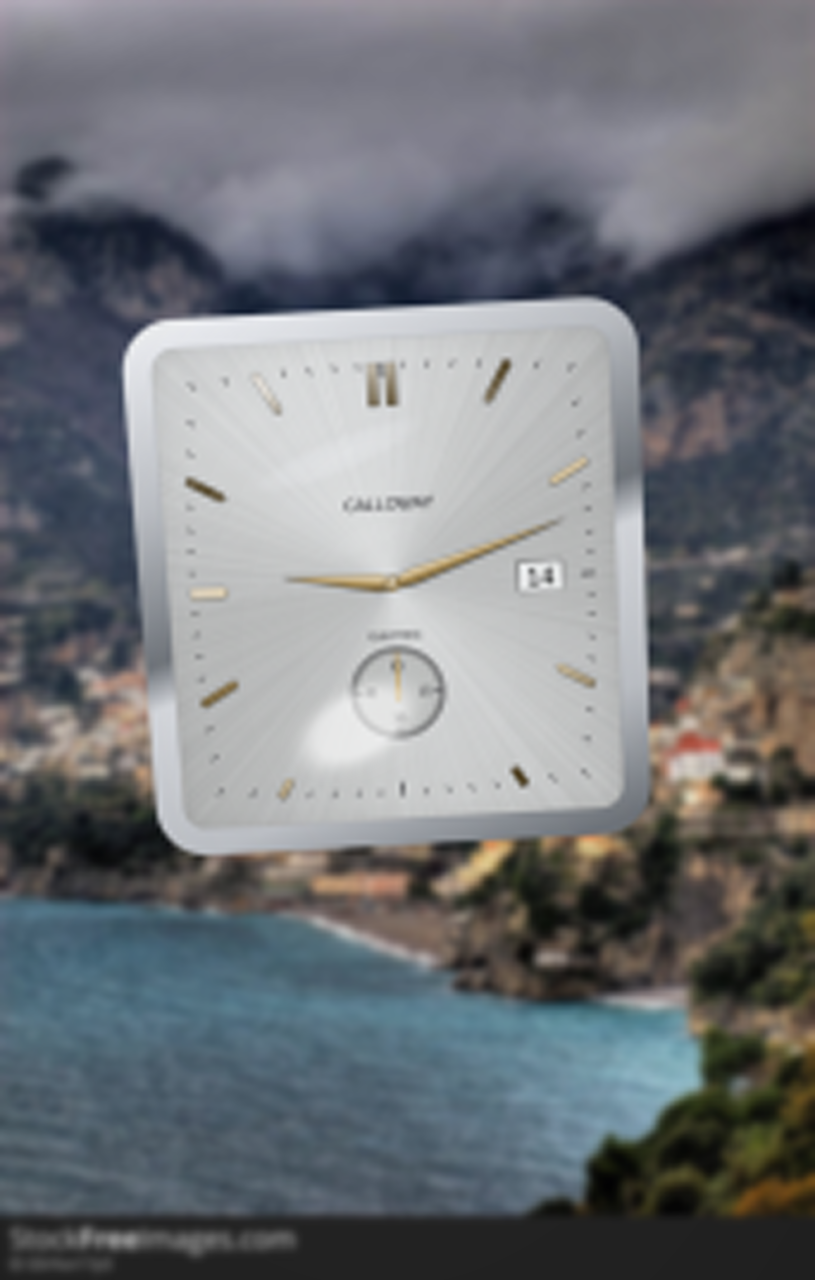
9.12
